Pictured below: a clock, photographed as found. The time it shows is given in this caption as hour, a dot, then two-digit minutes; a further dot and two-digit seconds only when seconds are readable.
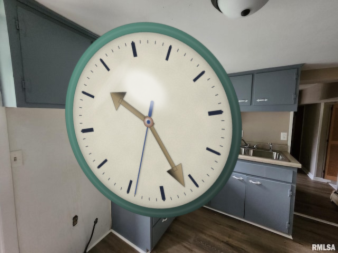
10.26.34
